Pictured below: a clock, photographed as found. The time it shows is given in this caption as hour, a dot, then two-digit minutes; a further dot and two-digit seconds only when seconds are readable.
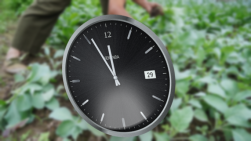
11.56
